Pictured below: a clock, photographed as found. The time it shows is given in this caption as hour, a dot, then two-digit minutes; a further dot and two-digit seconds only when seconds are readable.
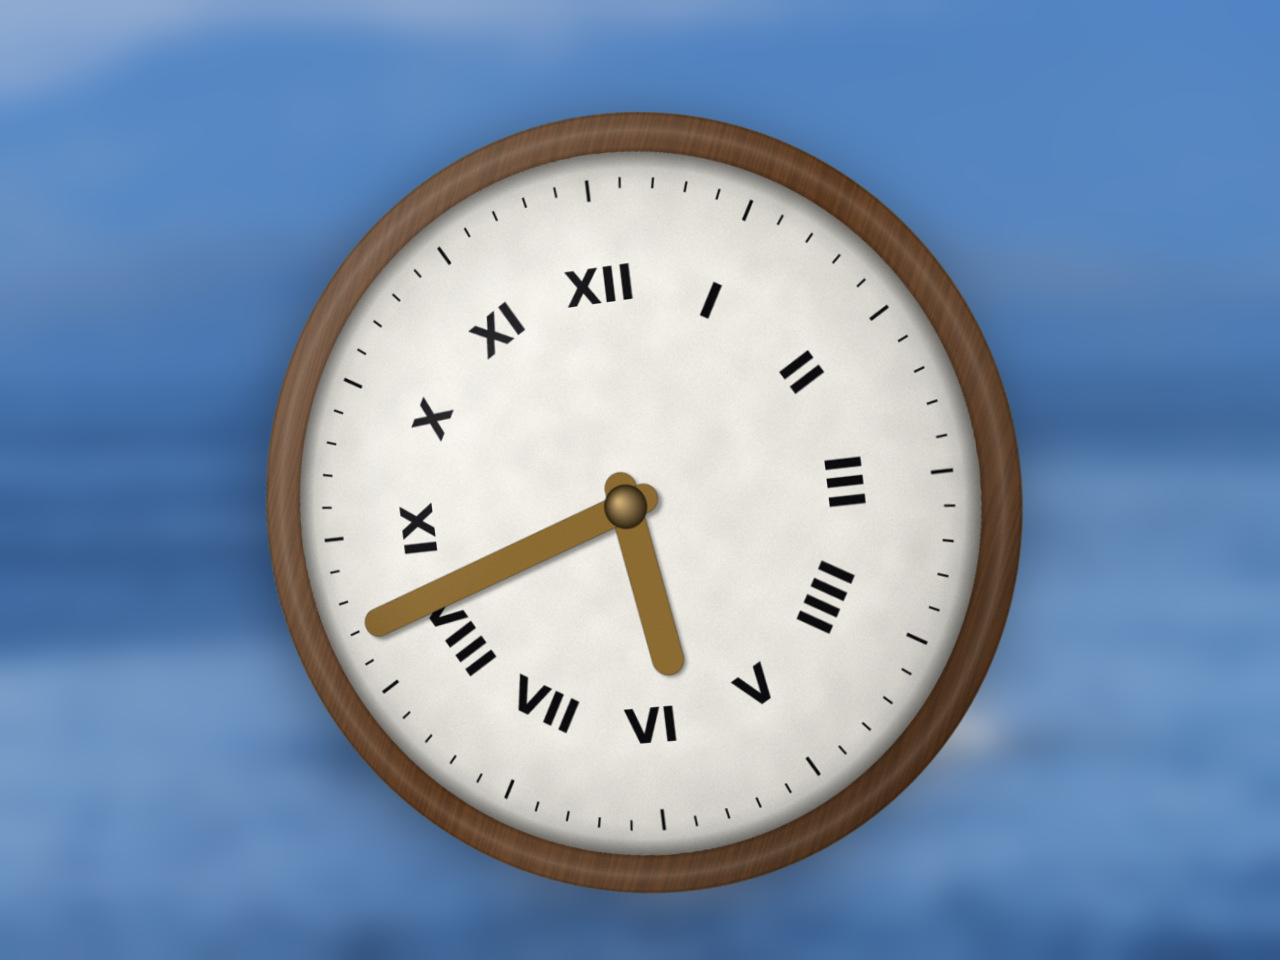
5.42
